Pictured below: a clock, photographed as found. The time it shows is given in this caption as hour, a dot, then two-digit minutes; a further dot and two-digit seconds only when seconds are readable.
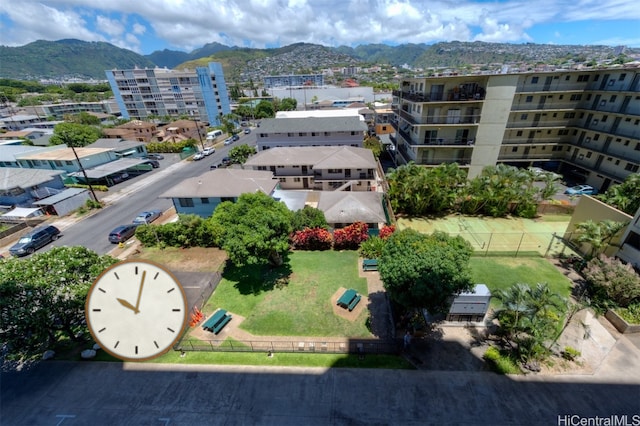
10.02
